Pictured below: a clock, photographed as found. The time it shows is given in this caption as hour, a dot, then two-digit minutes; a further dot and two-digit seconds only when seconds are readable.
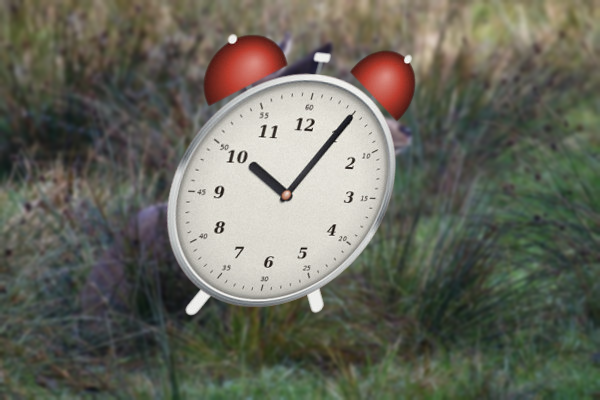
10.05
